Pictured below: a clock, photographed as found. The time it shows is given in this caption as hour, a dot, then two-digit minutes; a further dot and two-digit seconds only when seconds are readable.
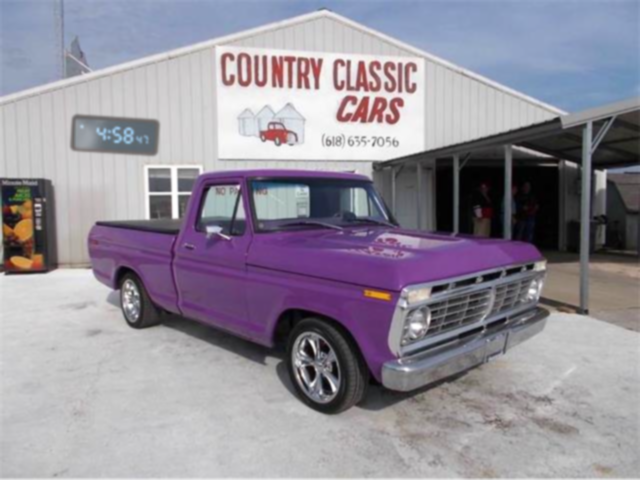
4.58
